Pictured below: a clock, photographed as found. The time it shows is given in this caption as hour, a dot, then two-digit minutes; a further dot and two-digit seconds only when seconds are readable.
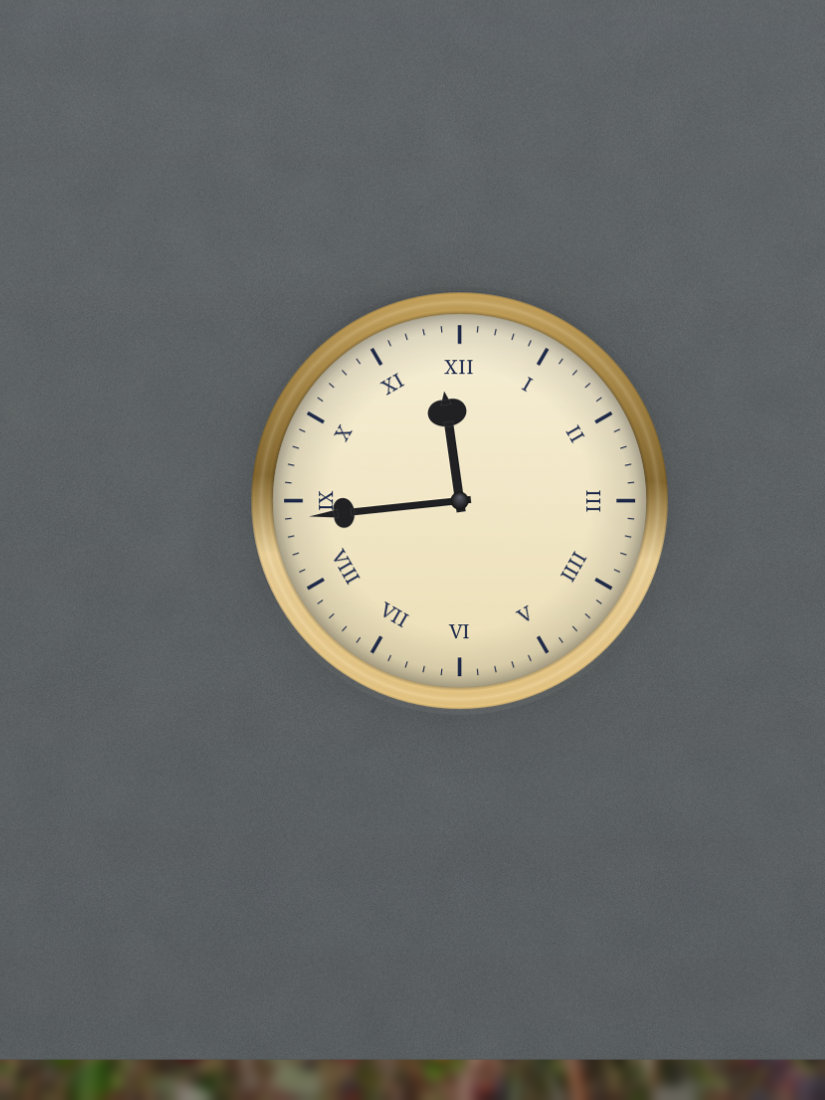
11.44
